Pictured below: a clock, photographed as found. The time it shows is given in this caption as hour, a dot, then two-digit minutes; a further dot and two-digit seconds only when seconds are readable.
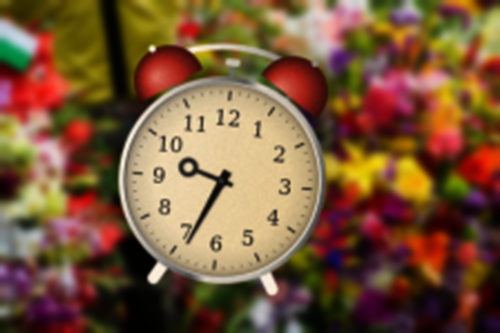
9.34
